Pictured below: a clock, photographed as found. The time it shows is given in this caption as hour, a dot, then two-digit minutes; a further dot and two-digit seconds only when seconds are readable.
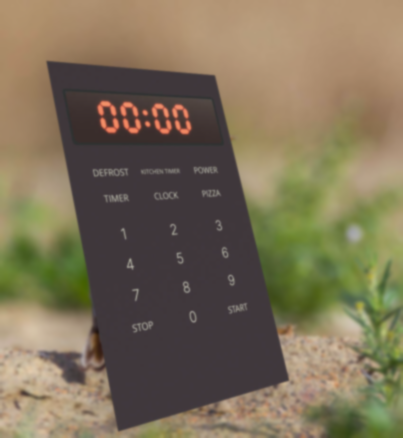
0.00
